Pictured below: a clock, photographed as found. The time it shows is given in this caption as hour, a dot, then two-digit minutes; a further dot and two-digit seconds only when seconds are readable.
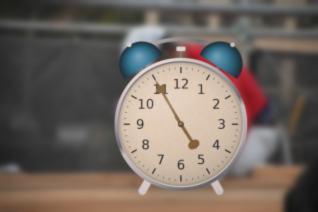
4.55
